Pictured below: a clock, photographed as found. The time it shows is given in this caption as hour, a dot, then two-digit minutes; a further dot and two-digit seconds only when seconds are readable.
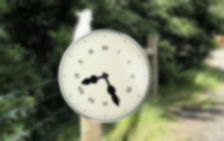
8.26
